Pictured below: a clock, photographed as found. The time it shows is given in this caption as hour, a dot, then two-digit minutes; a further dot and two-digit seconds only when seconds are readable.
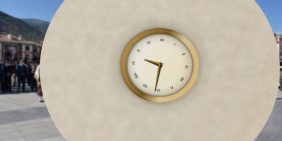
9.31
